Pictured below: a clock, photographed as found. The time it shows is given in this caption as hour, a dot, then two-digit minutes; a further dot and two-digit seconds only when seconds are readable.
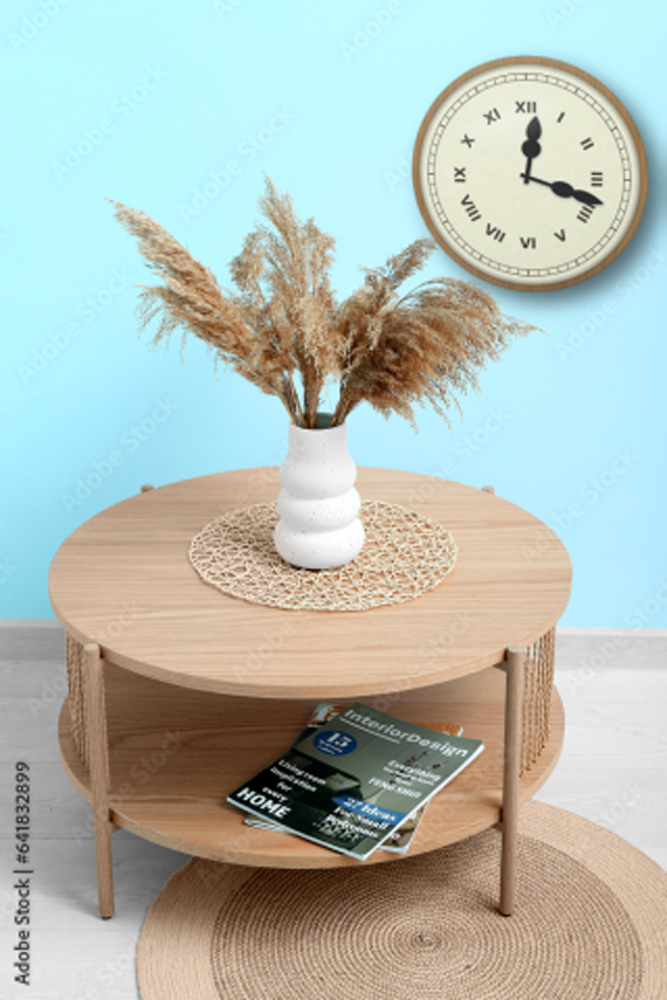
12.18
